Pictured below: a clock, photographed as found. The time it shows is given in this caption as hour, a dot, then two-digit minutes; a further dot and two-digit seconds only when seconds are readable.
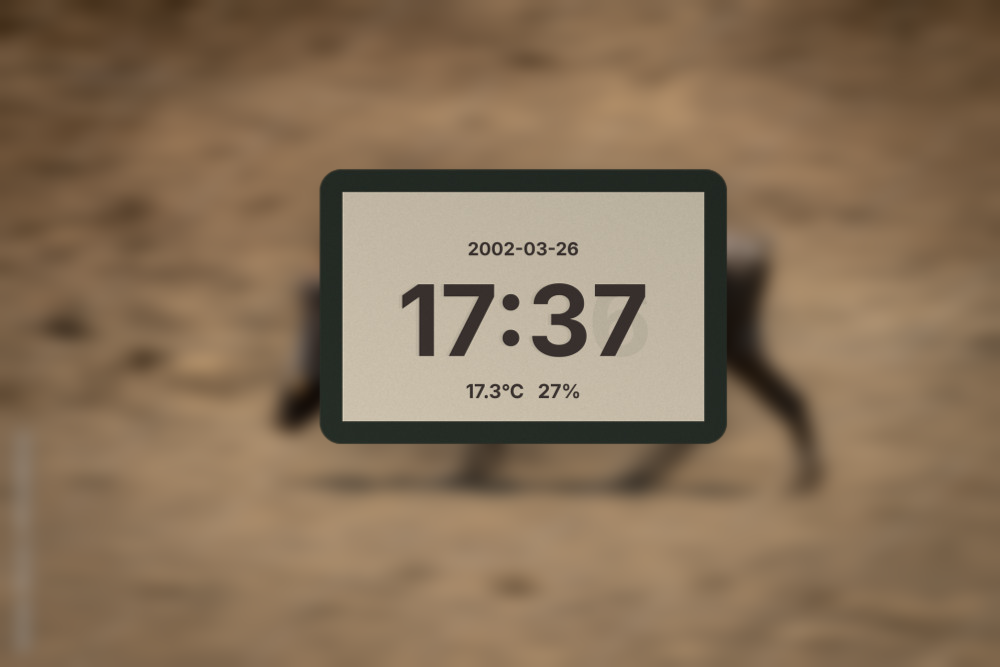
17.37
